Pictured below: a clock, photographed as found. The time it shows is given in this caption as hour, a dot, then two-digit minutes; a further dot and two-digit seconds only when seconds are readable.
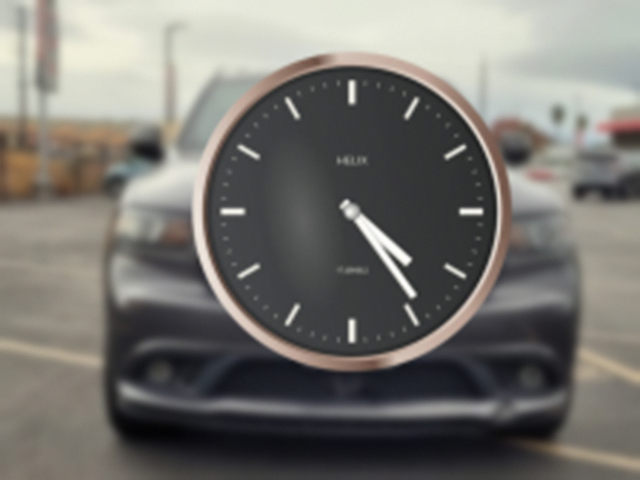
4.24
